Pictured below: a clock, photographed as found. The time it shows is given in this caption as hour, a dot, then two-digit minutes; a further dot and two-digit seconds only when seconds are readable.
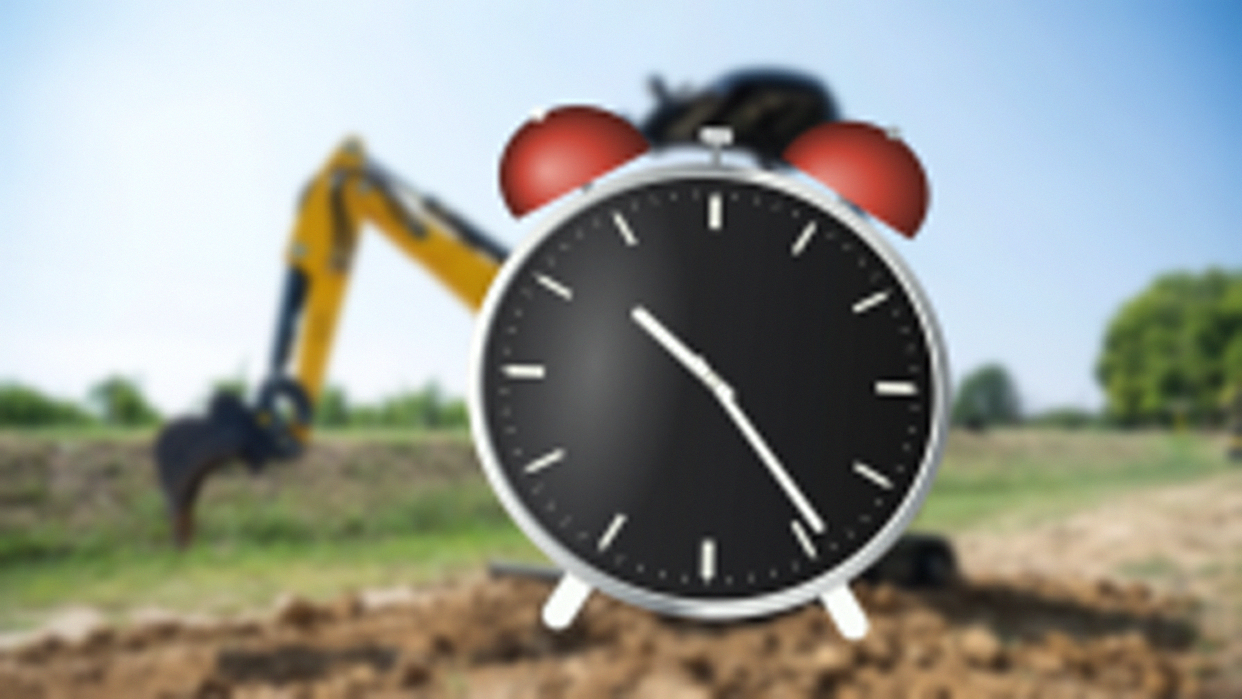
10.24
